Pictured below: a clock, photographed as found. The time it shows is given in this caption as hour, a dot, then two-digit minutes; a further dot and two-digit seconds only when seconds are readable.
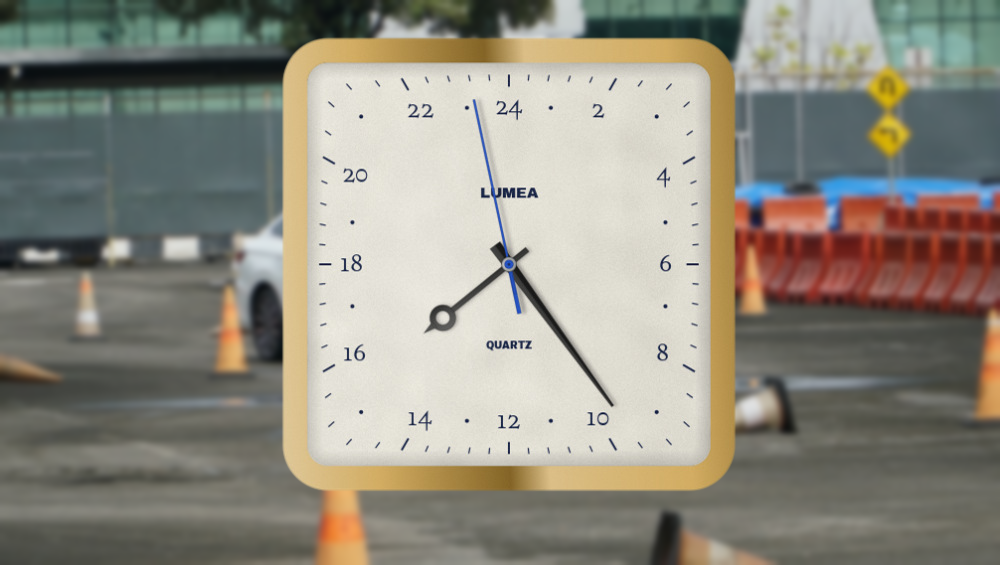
15.23.58
